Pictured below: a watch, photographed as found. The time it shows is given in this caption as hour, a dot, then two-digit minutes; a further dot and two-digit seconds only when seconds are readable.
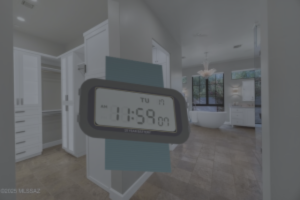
11.59.07
